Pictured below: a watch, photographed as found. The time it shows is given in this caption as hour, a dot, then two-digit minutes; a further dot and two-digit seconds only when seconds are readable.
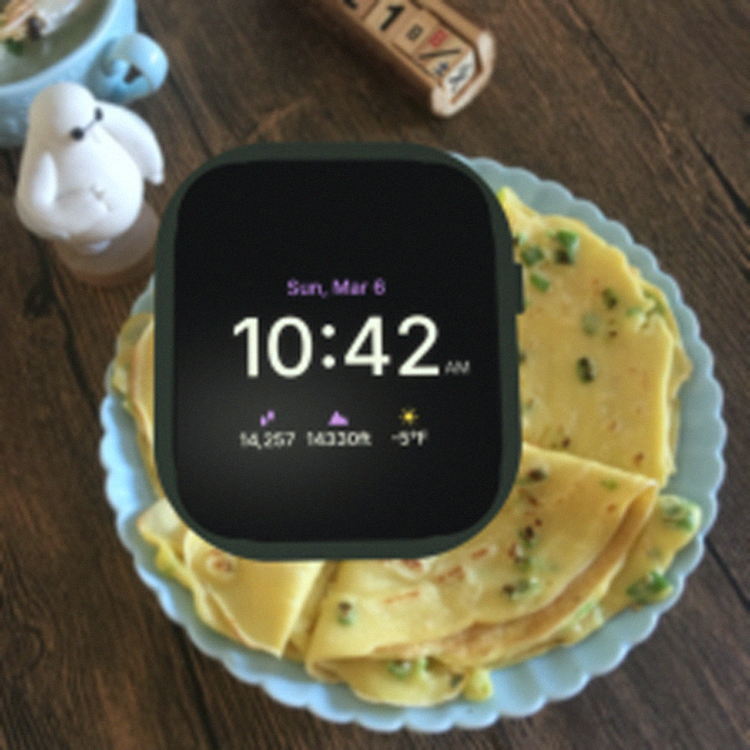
10.42
